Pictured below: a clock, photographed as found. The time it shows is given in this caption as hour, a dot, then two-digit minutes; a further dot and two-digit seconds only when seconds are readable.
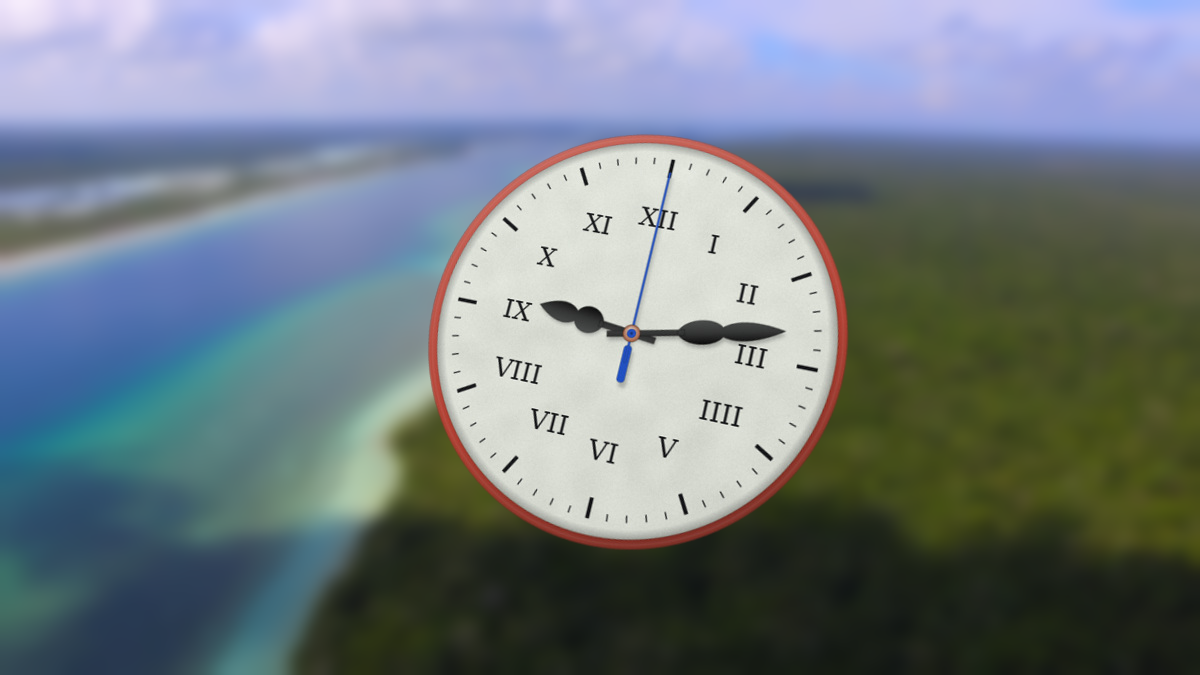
9.13.00
